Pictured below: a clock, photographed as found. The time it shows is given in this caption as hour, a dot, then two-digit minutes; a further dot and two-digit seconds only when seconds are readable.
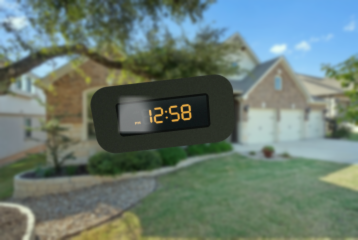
12.58
